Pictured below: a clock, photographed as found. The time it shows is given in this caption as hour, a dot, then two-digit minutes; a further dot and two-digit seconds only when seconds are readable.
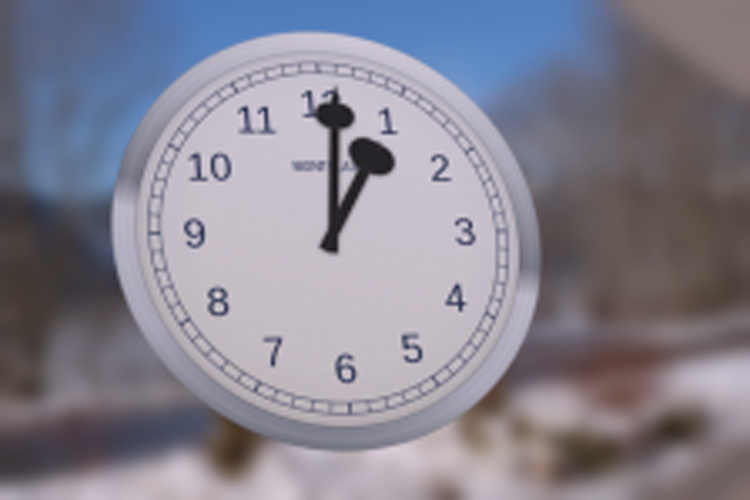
1.01
